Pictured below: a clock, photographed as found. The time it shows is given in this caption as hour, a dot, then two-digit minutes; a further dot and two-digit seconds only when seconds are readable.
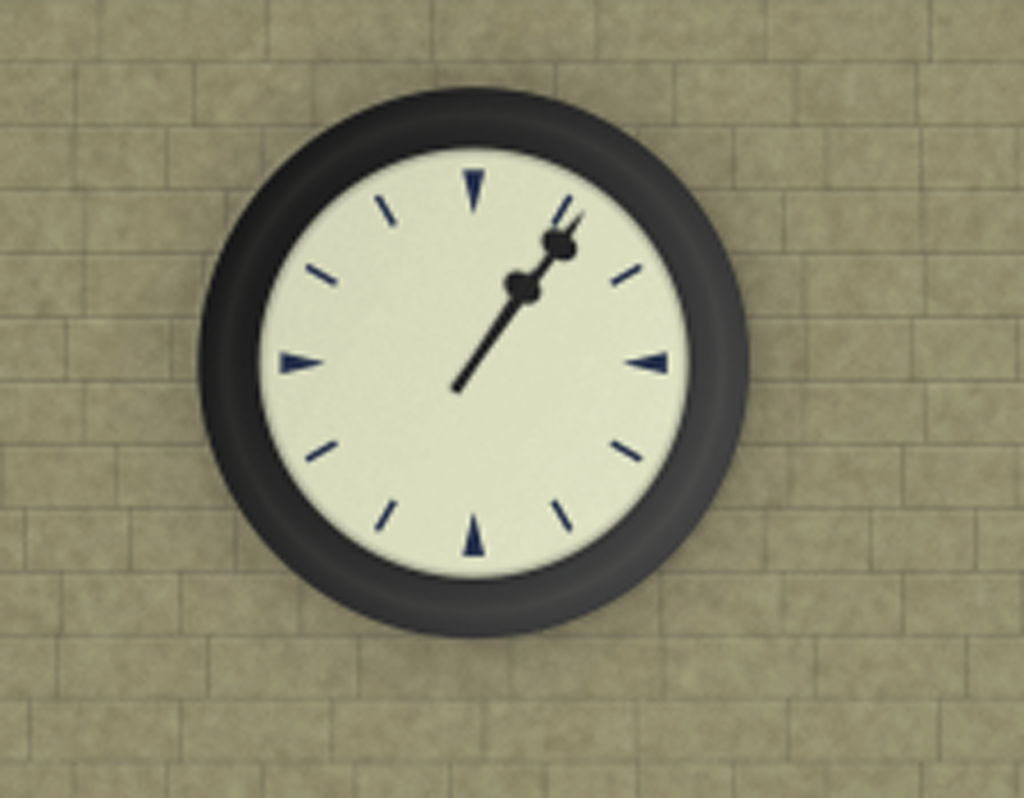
1.06
